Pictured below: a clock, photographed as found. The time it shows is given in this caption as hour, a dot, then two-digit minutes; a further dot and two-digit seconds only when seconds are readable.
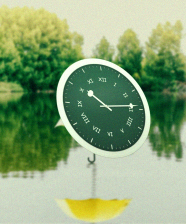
10.14
